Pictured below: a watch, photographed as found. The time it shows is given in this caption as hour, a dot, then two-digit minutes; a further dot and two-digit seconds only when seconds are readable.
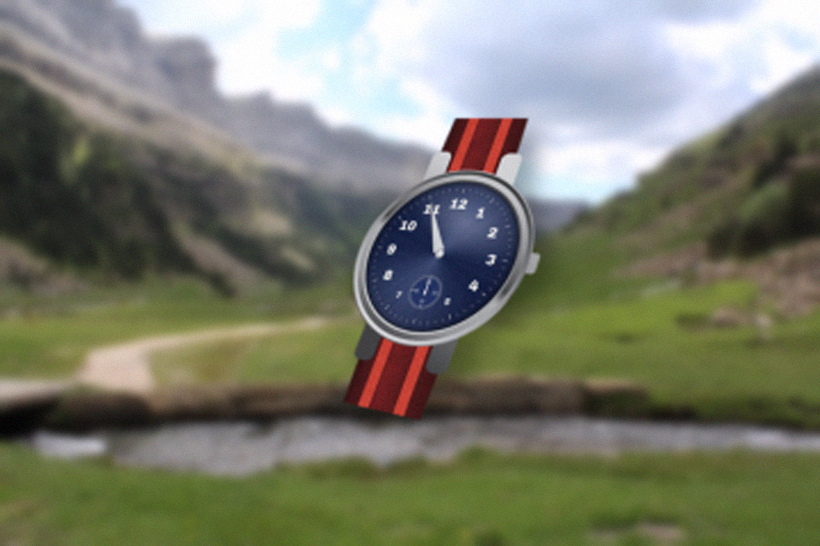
10.55
